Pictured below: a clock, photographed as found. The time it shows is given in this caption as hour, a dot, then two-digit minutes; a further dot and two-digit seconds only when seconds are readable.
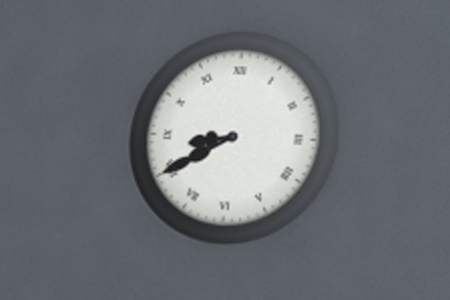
8.40
